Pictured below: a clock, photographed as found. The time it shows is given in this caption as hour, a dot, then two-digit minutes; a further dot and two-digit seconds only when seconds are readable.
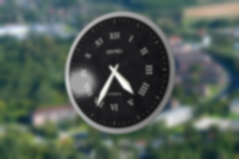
4.35
